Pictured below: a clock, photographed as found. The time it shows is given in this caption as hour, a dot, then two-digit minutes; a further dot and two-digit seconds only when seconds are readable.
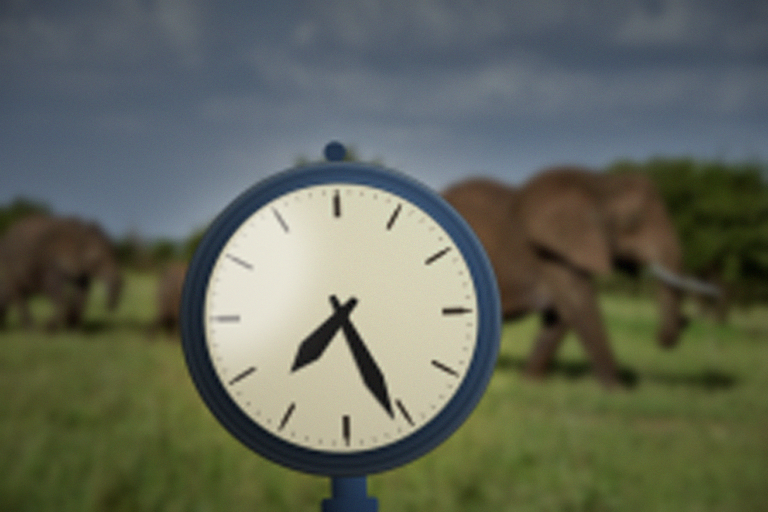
7.26
